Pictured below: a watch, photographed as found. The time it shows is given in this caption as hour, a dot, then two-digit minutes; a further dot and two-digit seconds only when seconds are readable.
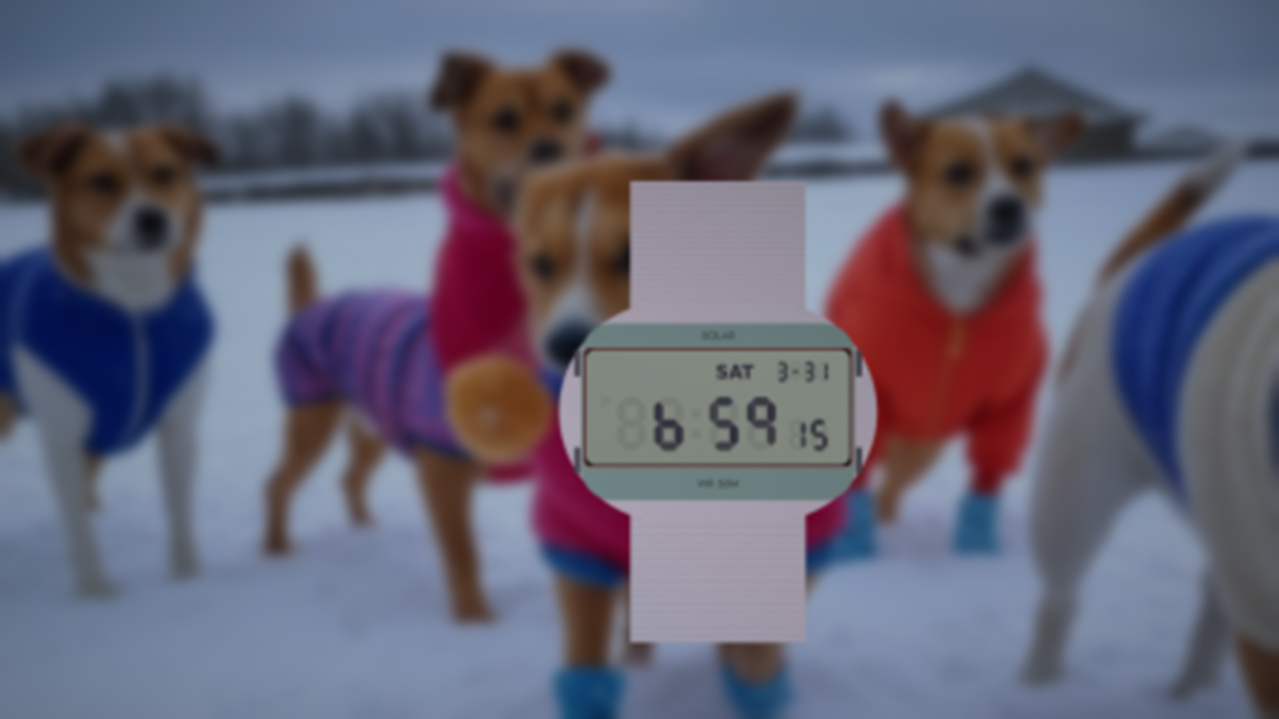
6.59.15
